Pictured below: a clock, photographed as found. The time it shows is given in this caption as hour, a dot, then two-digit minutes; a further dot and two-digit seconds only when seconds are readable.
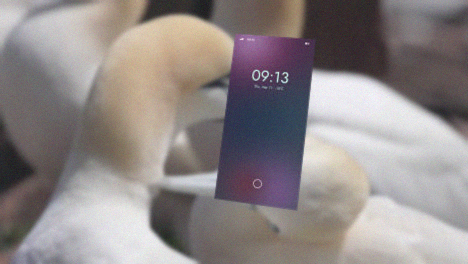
9.13
